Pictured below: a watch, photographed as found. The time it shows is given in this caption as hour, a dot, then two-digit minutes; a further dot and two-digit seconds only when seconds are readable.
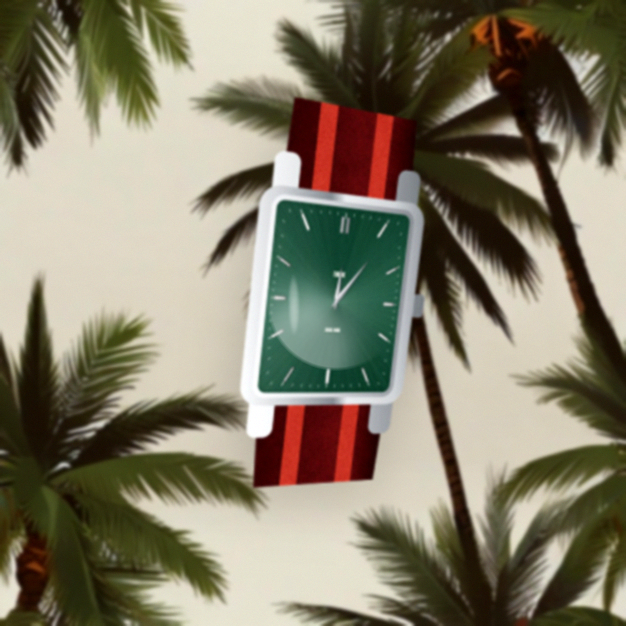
12.06
